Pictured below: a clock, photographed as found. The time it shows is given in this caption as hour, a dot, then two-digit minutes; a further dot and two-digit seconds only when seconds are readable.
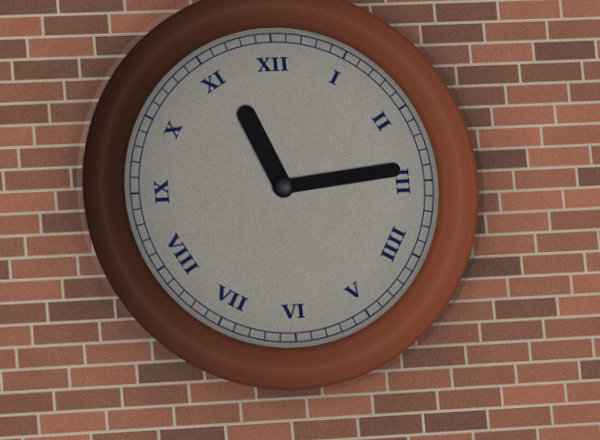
11.14
